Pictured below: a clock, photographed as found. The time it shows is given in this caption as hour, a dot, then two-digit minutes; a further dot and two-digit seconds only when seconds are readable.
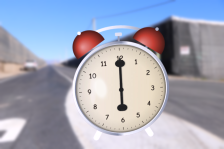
6.00
